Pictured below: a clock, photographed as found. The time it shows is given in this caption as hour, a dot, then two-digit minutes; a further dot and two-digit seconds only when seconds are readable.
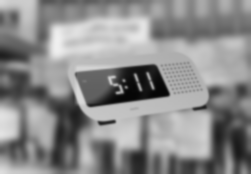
5.11
